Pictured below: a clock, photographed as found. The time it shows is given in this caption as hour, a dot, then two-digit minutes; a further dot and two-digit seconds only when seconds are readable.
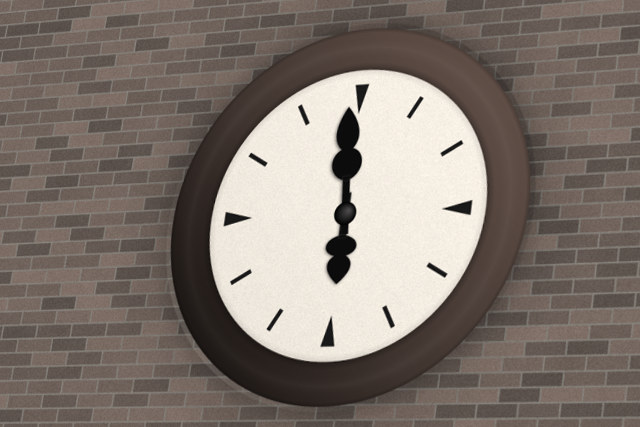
5.59
